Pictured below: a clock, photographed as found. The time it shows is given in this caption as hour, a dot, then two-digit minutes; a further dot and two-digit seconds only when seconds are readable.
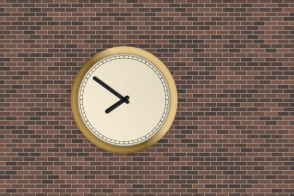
7.51
